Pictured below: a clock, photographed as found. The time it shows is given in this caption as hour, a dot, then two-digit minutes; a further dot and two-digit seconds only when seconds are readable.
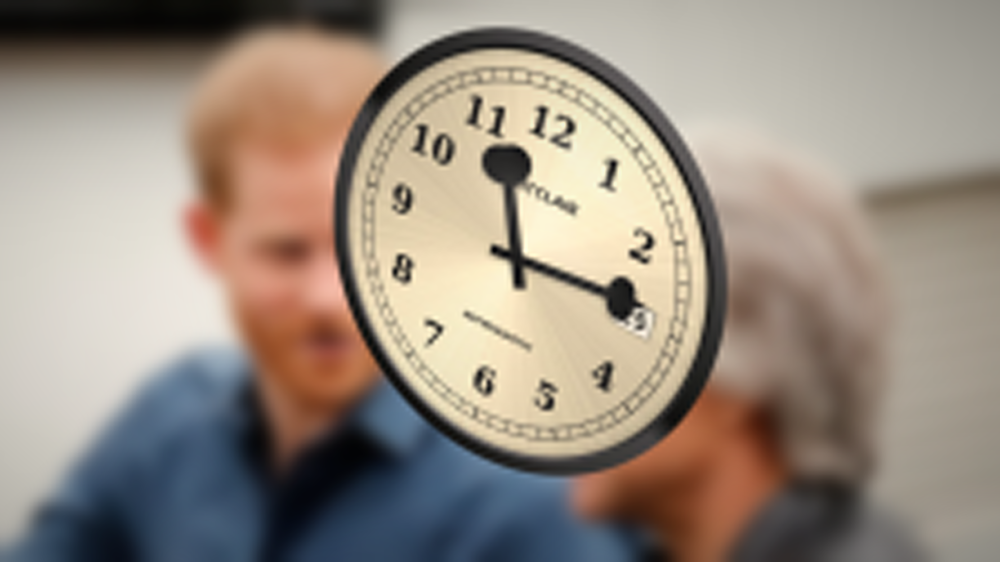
11.14
